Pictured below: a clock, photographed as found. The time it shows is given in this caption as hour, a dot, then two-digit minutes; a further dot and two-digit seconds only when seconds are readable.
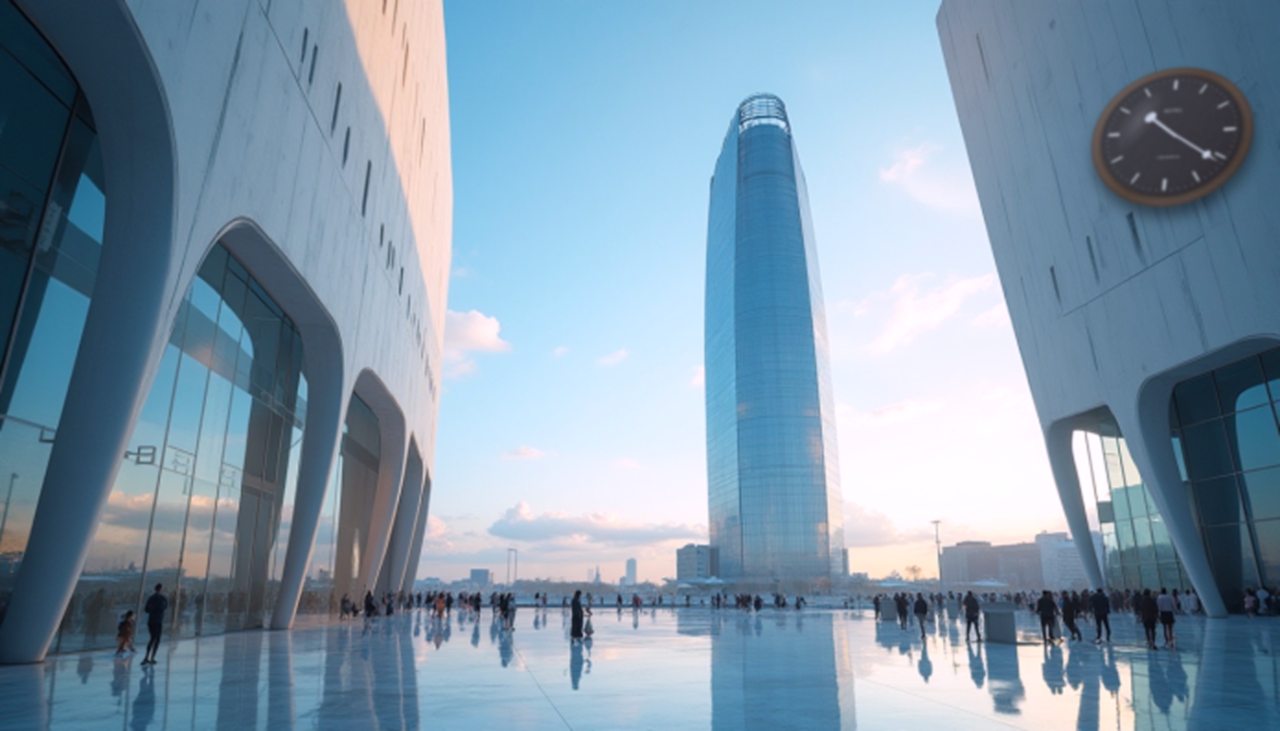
10.21
